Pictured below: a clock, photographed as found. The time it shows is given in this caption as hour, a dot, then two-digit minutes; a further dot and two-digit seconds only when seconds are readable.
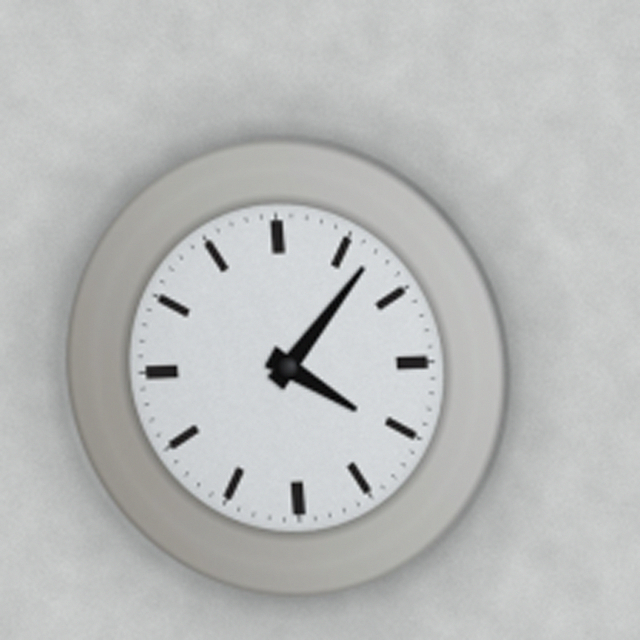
4.07
